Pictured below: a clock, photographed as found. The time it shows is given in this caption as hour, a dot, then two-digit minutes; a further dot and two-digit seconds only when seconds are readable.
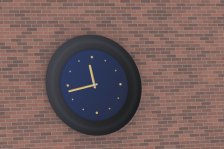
11.43
